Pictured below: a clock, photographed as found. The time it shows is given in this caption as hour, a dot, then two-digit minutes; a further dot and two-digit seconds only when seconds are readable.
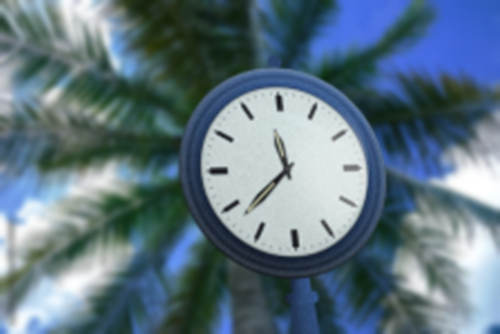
11.38
